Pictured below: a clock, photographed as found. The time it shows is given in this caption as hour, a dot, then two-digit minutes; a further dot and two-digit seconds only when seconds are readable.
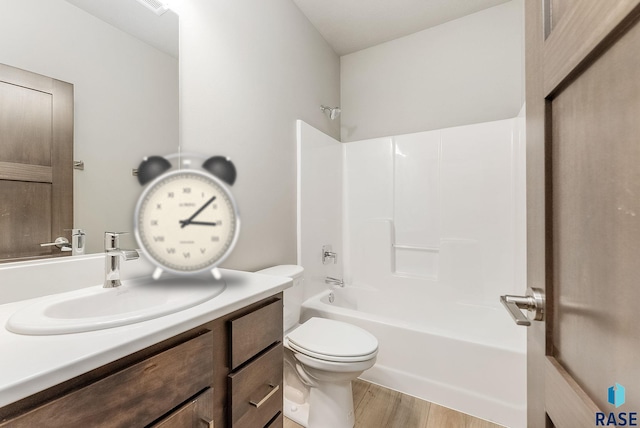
3.08
